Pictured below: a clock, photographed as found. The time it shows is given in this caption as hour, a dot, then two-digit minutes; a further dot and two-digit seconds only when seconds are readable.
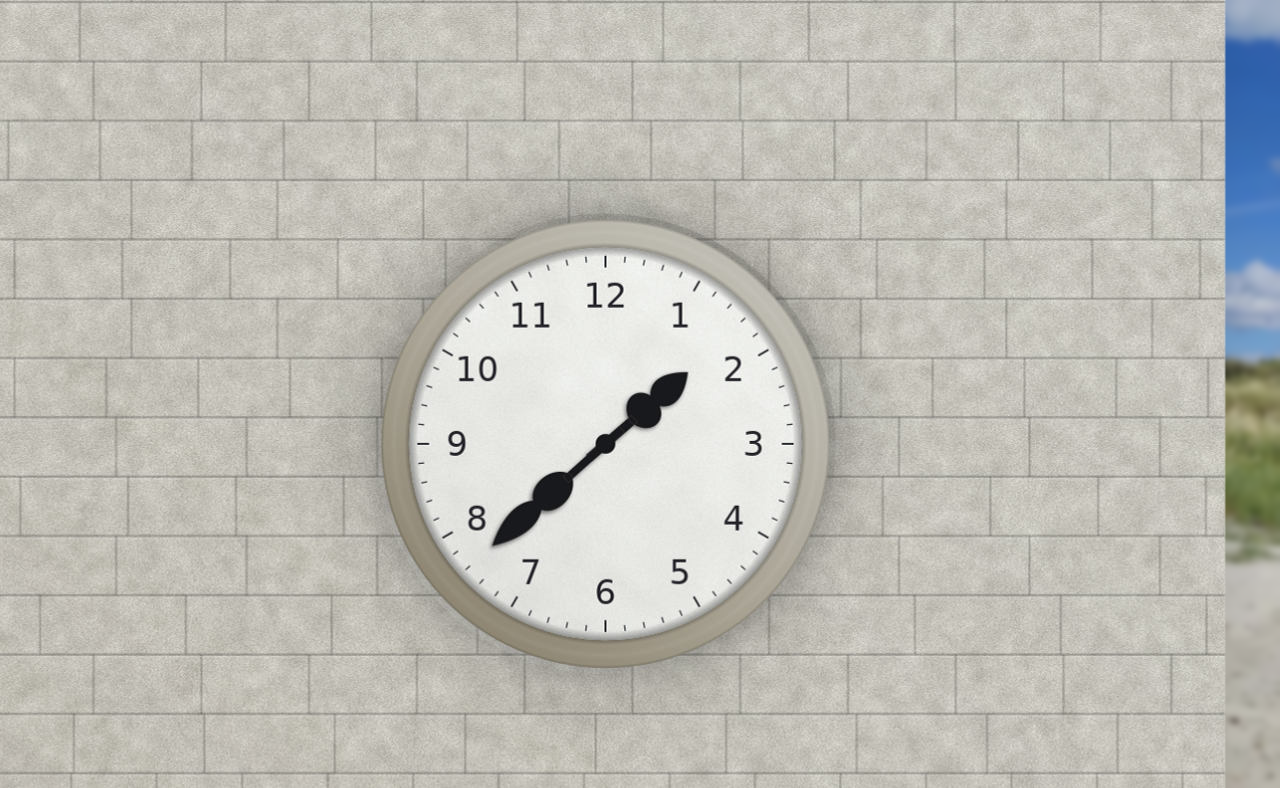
1.38
